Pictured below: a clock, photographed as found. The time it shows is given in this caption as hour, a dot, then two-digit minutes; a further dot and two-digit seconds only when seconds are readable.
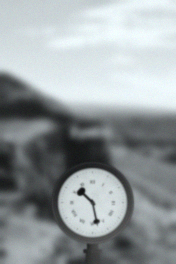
10.28
